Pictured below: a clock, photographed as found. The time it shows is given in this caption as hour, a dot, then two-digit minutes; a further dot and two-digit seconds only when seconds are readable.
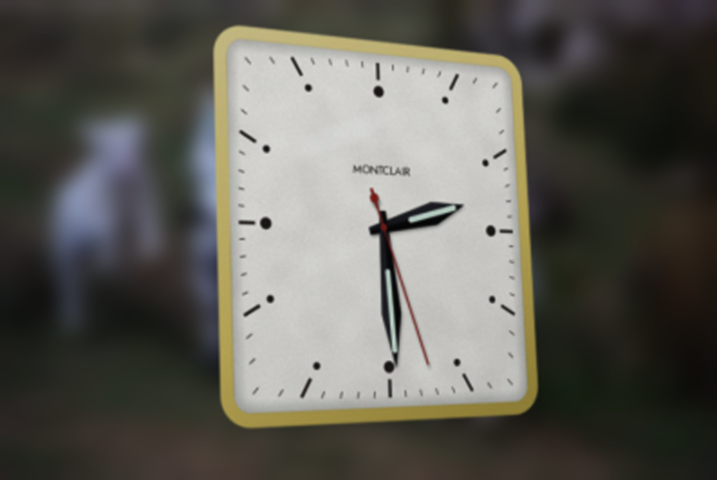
2.29.27
